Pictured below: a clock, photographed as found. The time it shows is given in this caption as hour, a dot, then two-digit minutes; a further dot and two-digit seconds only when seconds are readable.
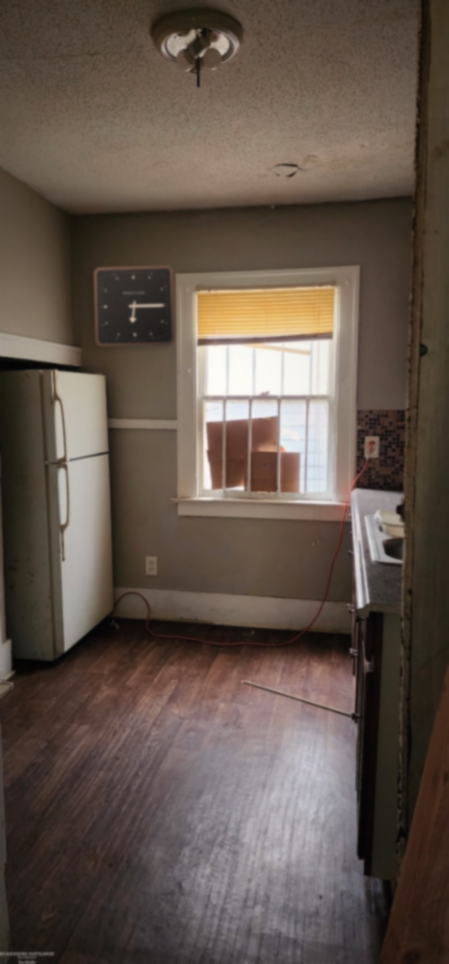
6.15
